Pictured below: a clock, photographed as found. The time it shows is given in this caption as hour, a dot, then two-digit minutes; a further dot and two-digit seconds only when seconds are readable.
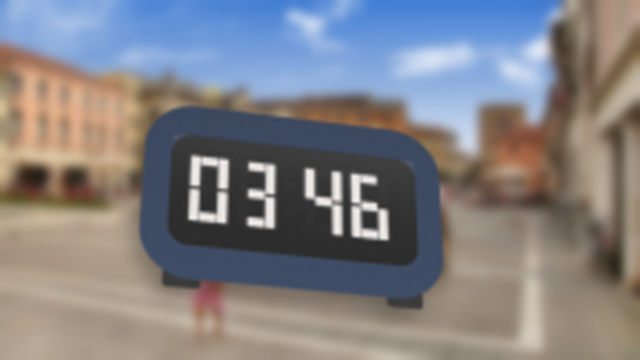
3.46
